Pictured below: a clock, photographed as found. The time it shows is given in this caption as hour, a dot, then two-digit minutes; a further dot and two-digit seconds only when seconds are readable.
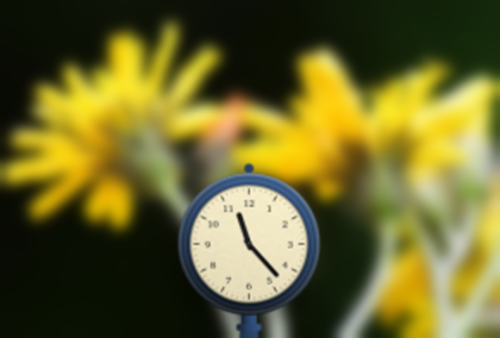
11.23
